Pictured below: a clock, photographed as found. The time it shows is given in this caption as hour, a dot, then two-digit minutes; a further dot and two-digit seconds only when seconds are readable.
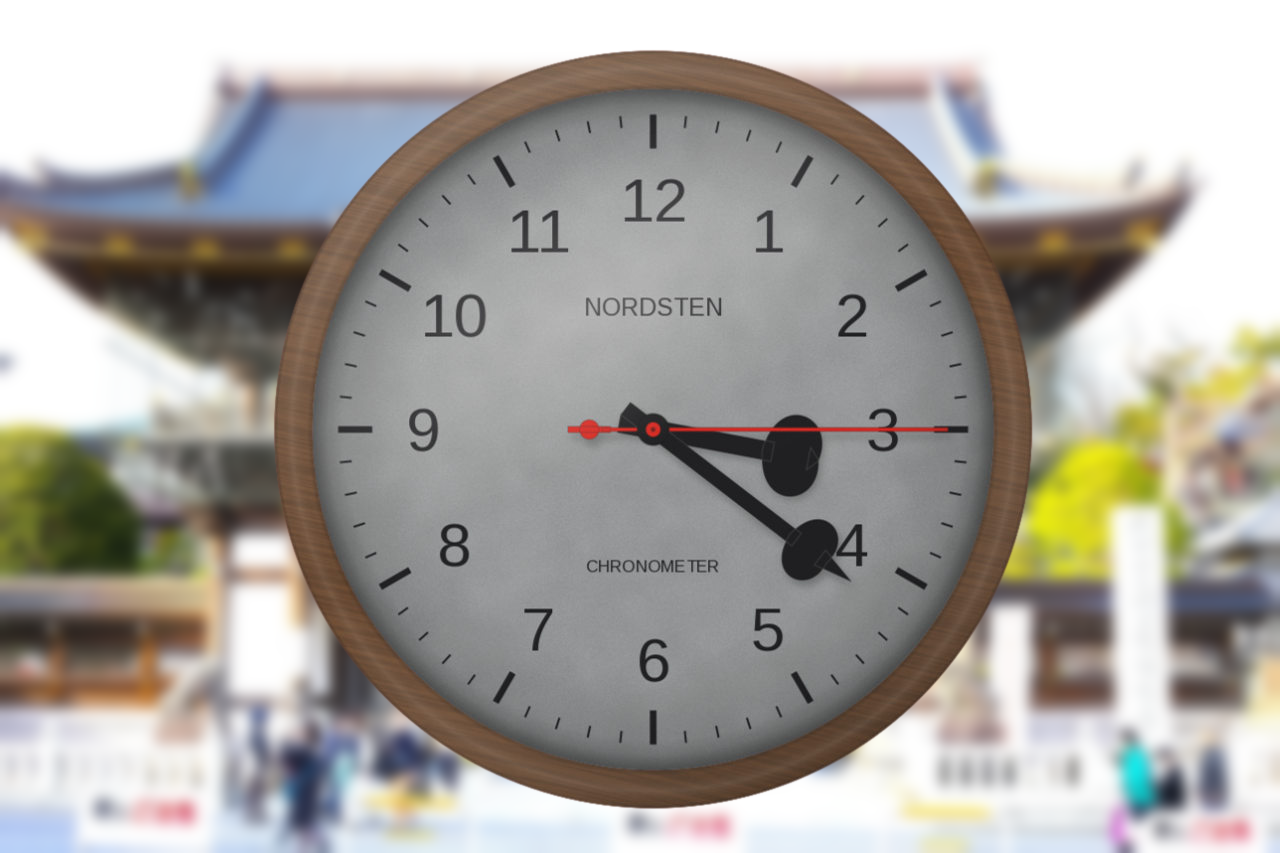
3.21.15
